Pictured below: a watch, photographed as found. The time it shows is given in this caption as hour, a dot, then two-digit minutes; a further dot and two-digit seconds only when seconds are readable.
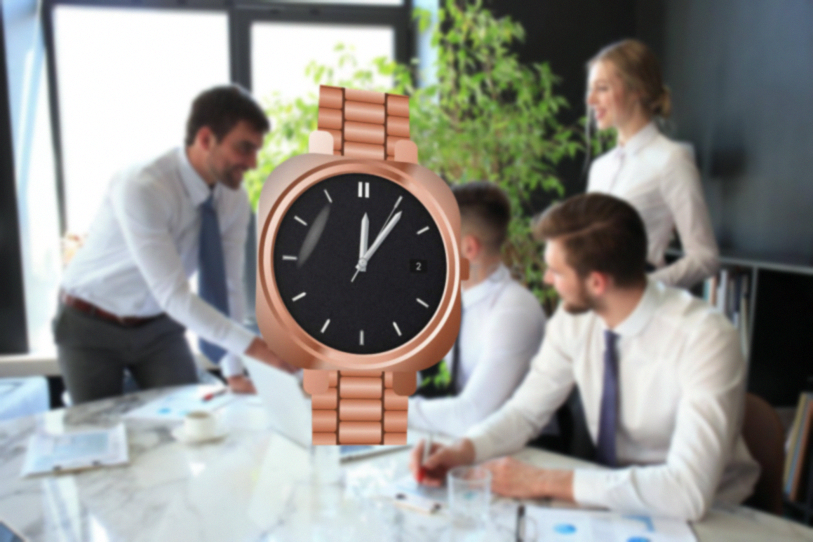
12.06.05
